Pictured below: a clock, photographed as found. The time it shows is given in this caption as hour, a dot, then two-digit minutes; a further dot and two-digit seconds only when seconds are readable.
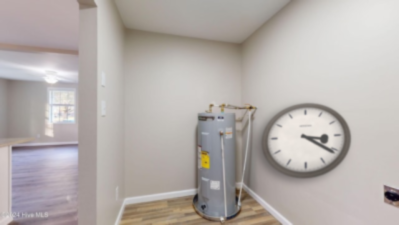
3.21
